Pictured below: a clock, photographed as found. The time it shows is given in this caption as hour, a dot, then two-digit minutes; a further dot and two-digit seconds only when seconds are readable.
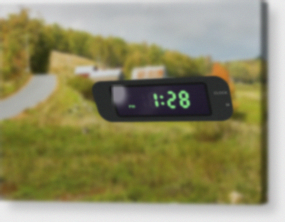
1.28
